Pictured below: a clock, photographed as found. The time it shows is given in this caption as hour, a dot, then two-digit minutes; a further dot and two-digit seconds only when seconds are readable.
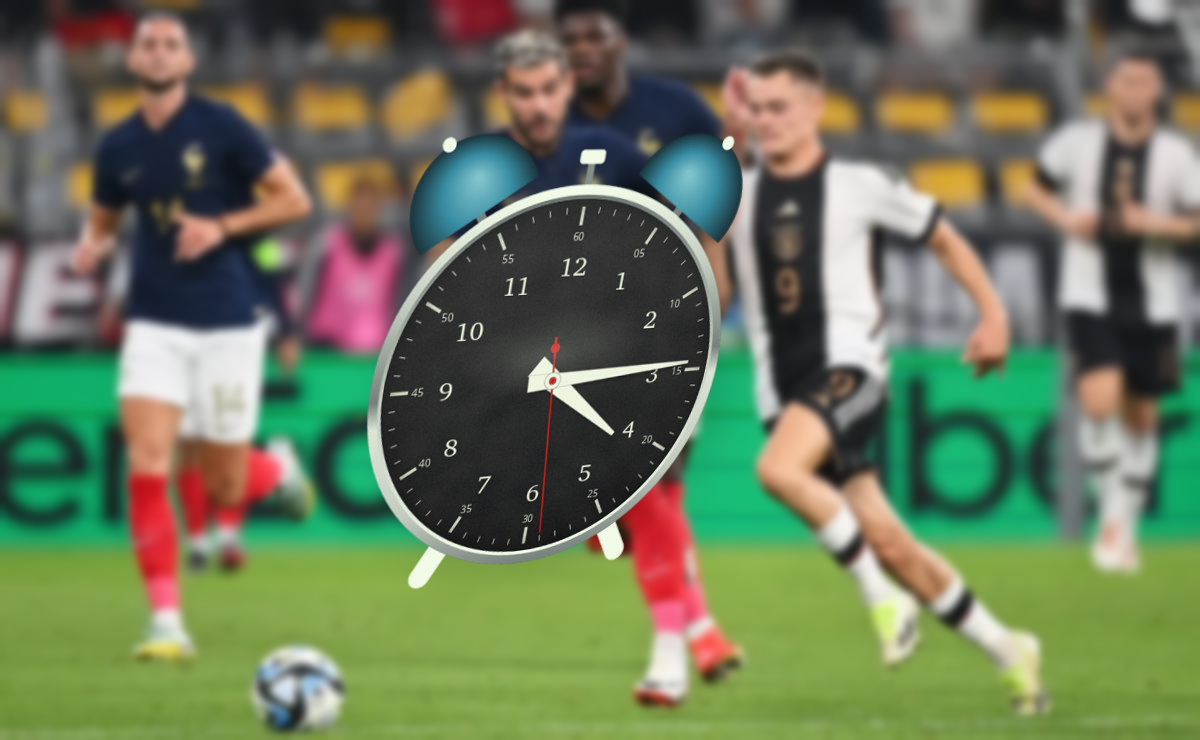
4.14.29
